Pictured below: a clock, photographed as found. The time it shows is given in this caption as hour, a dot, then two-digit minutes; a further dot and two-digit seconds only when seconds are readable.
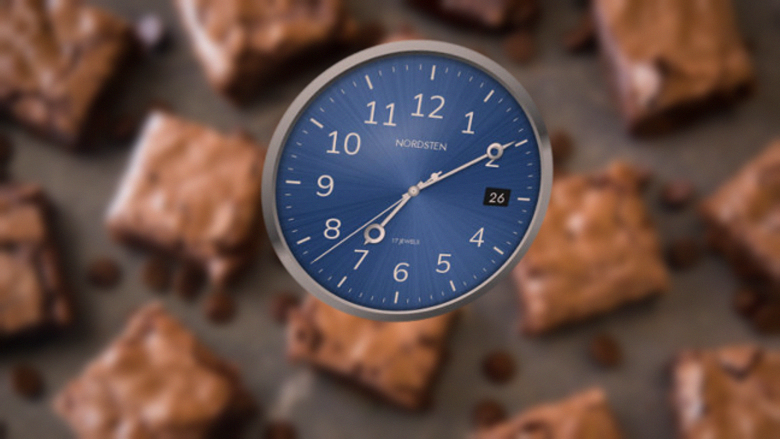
7.09.38
